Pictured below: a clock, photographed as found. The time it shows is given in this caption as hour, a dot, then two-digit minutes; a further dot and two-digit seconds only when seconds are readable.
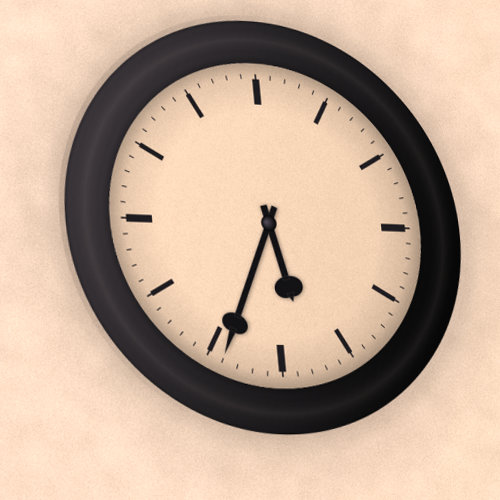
5.34
